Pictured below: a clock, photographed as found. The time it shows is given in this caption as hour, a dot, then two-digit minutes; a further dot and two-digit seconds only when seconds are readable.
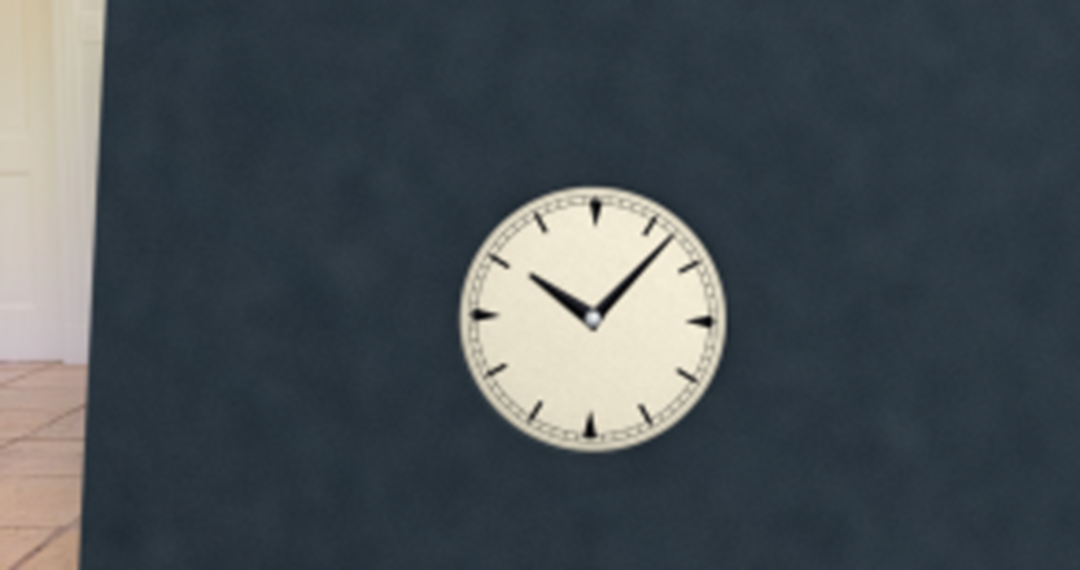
10.07
